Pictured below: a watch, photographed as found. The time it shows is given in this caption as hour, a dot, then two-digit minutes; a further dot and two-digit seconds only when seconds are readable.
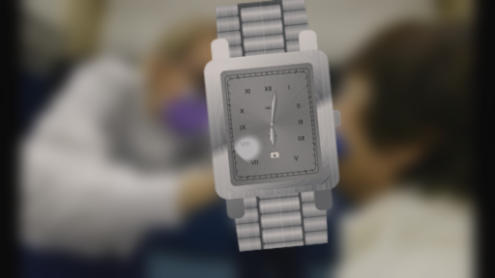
6.02
